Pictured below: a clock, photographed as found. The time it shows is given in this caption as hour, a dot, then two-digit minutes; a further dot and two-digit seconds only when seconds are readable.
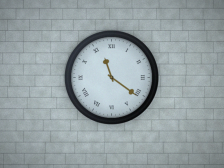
11.21
